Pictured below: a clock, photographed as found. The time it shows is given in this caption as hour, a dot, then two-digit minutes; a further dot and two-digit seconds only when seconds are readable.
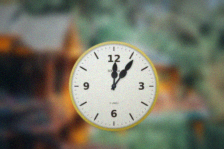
12.06
